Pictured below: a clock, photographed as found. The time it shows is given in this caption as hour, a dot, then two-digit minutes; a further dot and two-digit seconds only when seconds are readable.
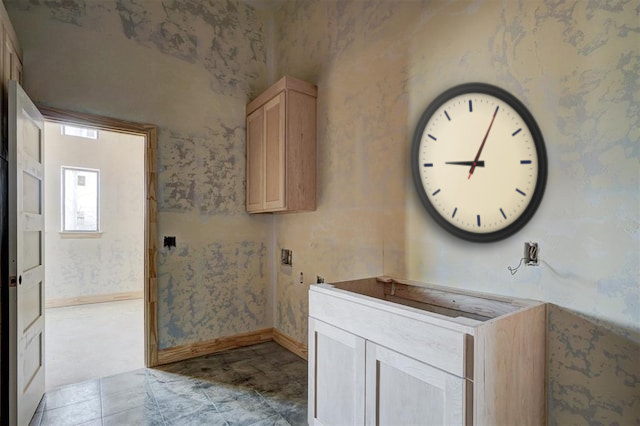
9.05.05
